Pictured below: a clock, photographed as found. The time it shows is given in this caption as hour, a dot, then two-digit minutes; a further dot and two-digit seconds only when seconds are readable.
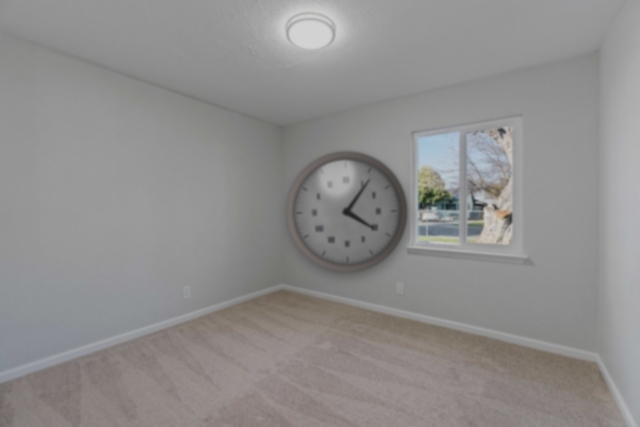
4.06
